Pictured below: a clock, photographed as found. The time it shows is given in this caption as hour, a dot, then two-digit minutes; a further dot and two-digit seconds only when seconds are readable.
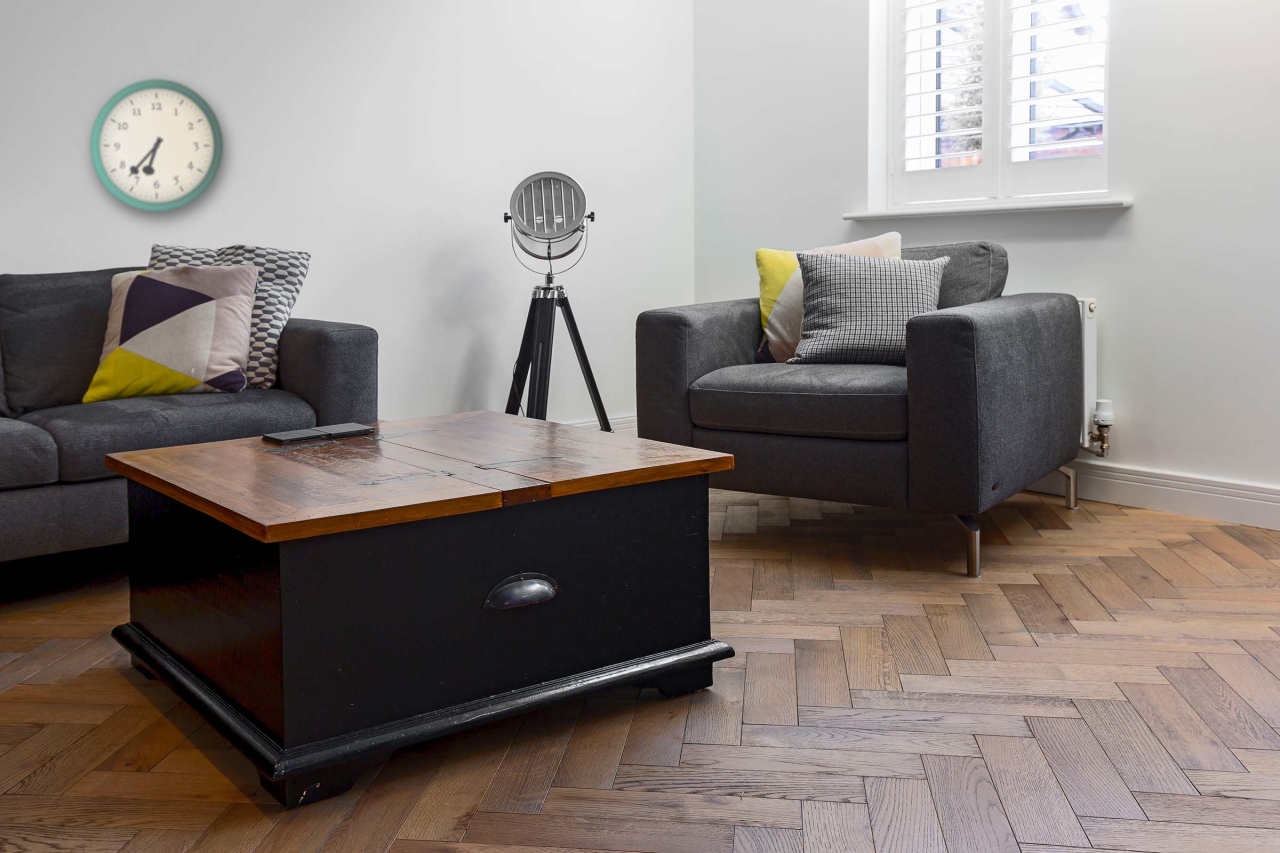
6.37
